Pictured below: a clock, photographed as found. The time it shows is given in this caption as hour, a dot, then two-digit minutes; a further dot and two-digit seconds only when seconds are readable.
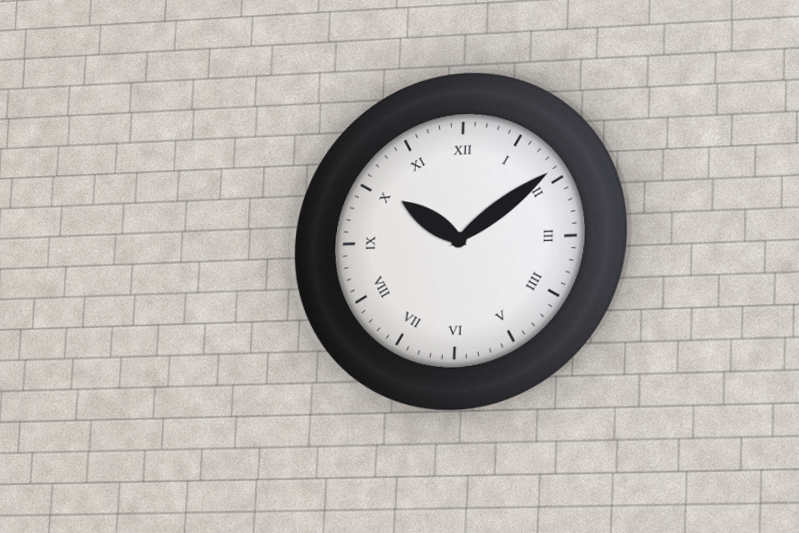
10.09
